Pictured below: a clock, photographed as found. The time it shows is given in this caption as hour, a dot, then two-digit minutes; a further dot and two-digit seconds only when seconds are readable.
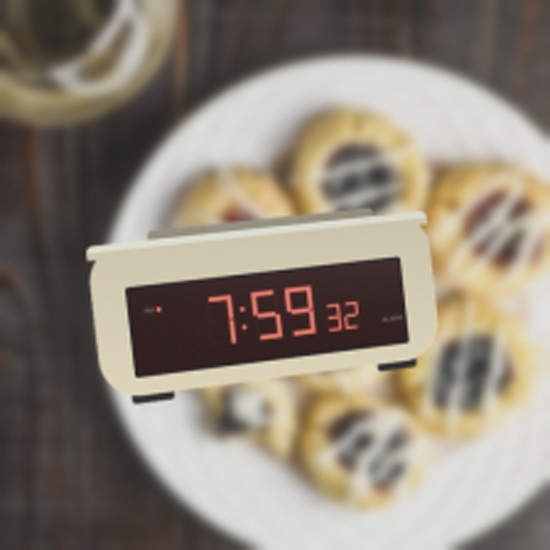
7.59.32
